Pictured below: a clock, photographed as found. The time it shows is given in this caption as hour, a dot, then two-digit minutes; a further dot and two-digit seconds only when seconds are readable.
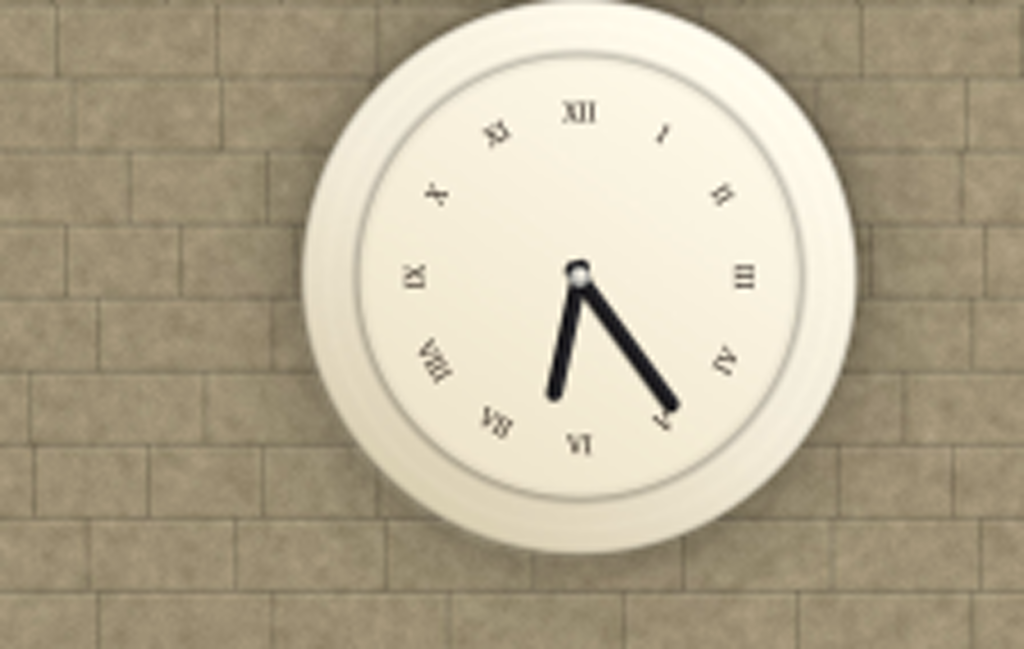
6.24
